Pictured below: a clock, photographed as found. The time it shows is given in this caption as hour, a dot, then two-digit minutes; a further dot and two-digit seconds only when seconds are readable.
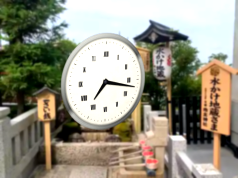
7.17
